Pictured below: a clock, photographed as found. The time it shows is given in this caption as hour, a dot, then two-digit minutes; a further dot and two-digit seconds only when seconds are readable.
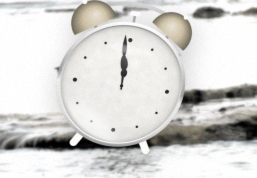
11.59
